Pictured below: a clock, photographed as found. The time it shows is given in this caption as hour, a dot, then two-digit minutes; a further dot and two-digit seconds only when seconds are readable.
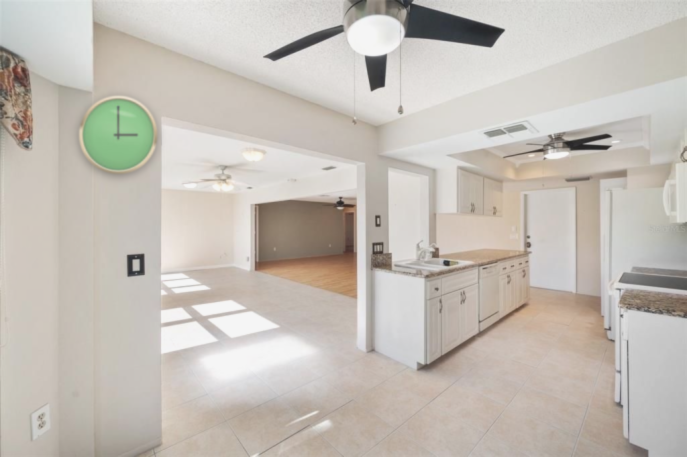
3.00
